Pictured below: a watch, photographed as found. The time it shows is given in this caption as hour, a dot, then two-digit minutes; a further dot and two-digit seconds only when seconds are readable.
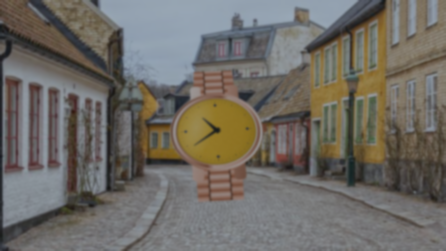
10.39
